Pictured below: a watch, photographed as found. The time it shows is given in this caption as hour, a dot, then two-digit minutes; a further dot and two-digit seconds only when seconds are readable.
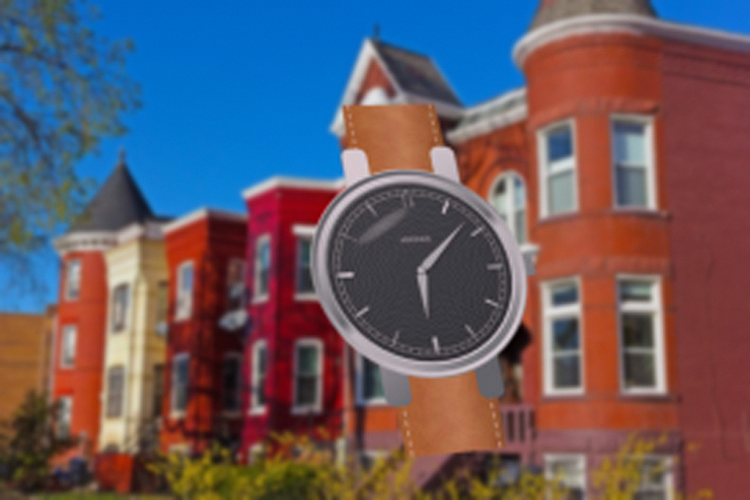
6.08
